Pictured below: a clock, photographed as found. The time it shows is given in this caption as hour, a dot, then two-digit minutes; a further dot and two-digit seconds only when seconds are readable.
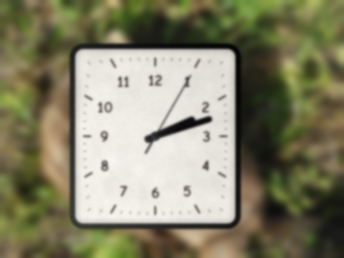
2.12.05
